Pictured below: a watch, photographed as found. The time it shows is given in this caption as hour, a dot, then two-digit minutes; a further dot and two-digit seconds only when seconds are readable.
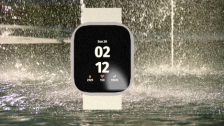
2.12
